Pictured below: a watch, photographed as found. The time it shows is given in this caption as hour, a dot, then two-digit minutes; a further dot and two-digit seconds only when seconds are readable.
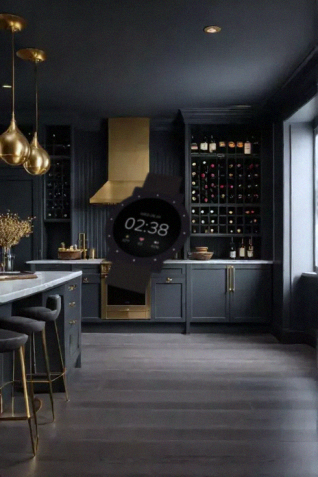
2.38
